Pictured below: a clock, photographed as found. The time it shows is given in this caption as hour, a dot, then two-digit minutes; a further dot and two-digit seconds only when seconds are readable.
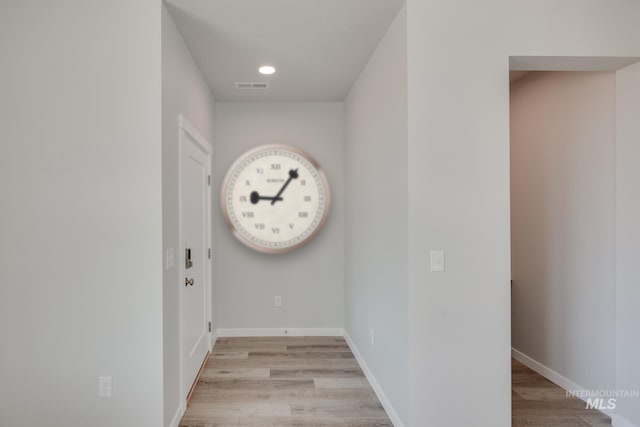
9.06
